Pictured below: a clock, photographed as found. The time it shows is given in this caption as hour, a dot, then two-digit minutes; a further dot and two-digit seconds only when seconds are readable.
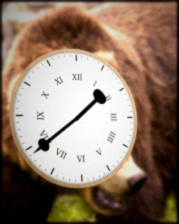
1.39
